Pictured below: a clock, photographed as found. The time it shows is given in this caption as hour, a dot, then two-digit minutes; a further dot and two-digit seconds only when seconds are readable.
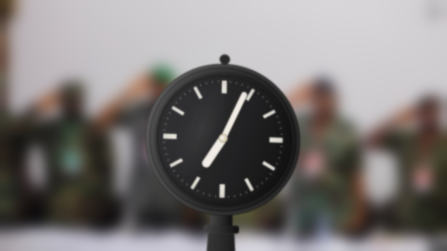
7.04
